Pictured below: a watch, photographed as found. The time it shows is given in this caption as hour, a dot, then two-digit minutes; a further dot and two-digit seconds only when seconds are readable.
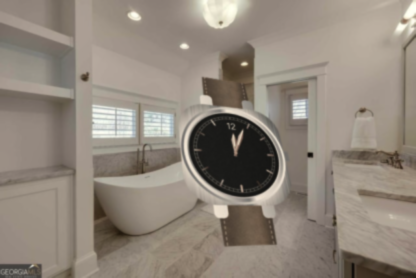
12.04
